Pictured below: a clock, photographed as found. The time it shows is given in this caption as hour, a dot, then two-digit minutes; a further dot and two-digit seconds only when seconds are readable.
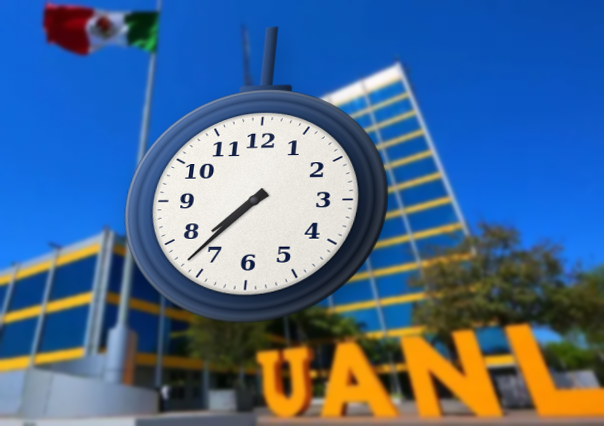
7.37
